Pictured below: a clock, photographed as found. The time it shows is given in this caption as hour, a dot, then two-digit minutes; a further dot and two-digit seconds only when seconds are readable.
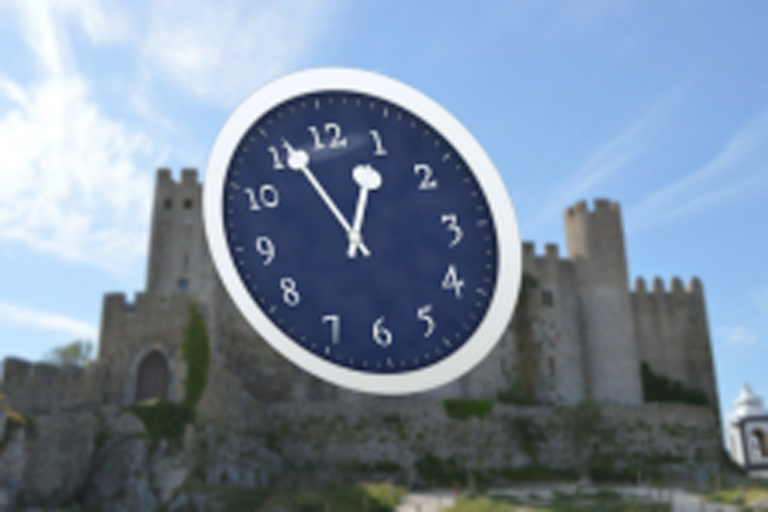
12.56
